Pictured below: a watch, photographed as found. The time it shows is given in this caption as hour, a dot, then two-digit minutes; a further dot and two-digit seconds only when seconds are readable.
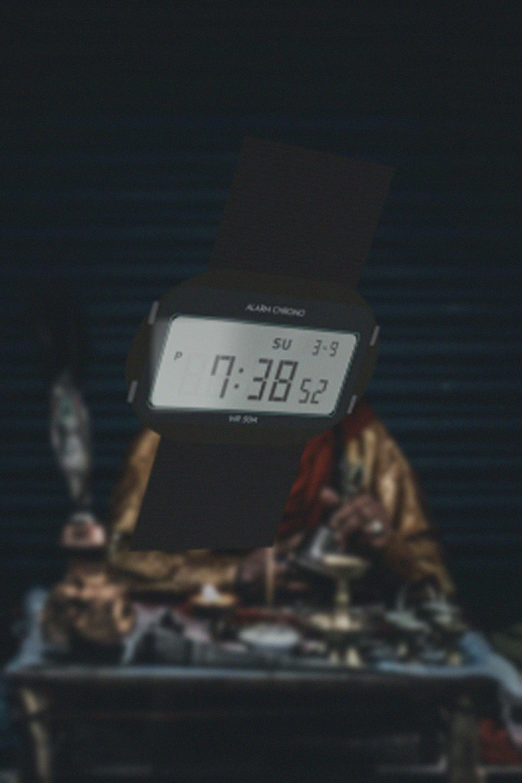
7.38.52
